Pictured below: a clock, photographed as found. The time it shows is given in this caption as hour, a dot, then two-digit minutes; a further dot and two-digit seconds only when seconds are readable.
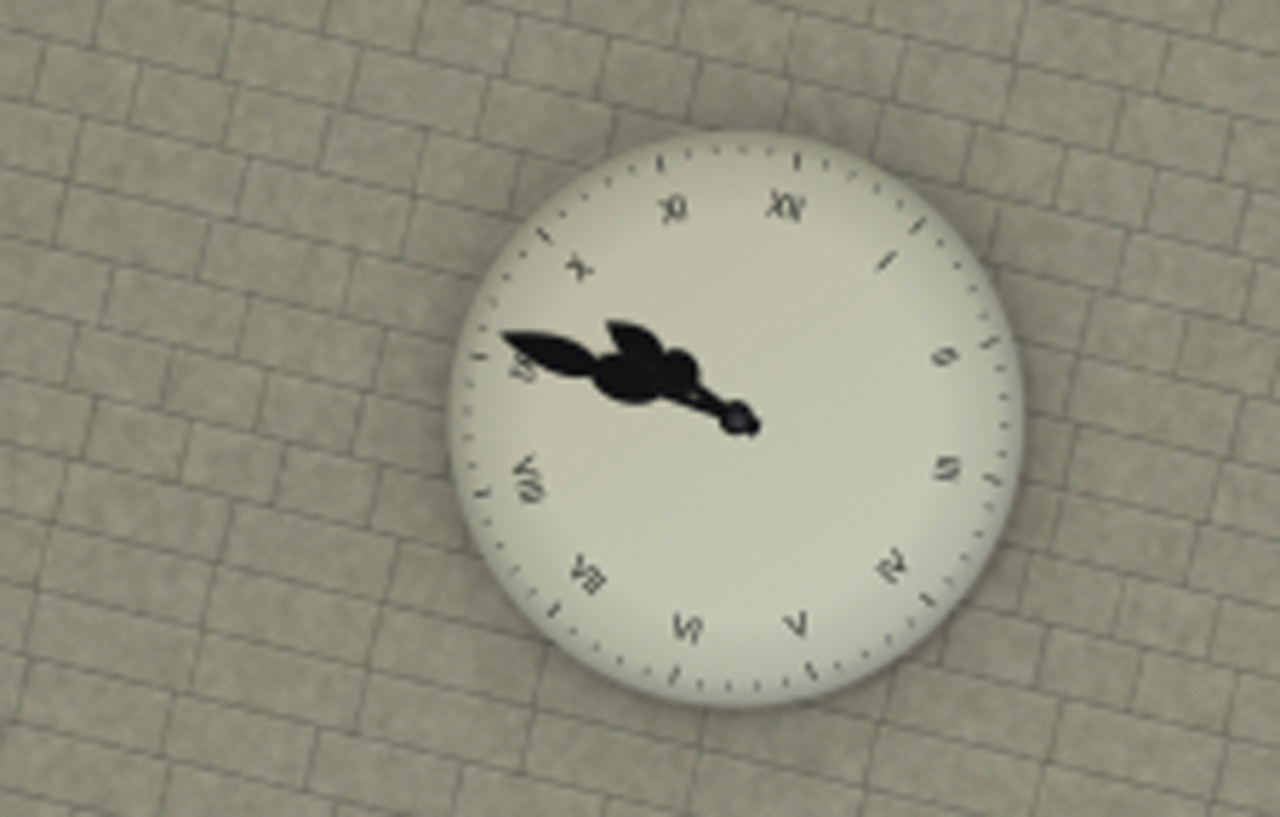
9.46
